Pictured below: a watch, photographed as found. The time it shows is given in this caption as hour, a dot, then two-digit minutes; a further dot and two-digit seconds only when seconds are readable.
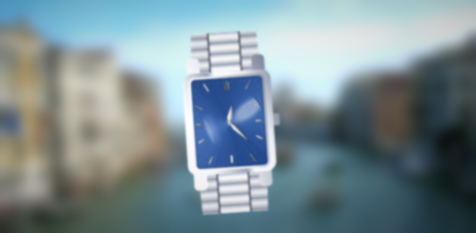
12.23
